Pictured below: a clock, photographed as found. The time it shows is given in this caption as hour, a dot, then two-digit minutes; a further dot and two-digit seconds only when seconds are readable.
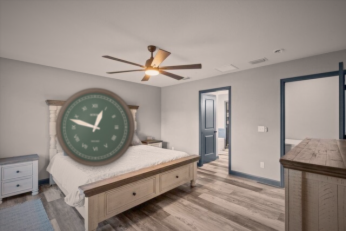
12.48
